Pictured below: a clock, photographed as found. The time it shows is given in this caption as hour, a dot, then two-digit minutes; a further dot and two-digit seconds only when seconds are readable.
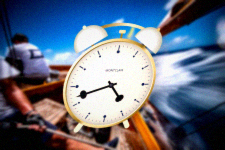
4.42
